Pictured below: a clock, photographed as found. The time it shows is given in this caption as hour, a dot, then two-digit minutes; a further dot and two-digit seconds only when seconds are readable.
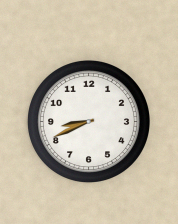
8.41
